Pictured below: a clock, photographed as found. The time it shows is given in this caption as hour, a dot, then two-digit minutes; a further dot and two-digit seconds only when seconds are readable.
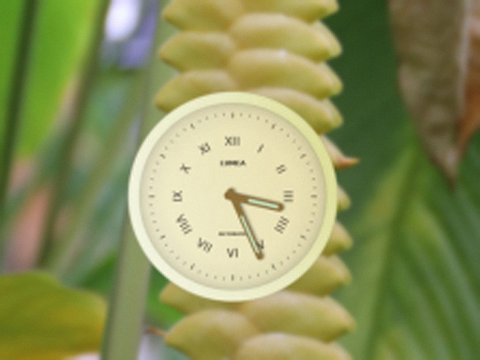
3.26
